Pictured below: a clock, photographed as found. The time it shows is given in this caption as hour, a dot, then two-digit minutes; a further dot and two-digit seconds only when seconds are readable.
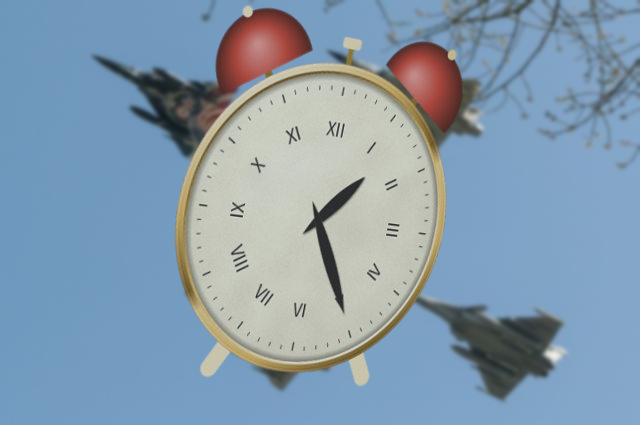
1.25
